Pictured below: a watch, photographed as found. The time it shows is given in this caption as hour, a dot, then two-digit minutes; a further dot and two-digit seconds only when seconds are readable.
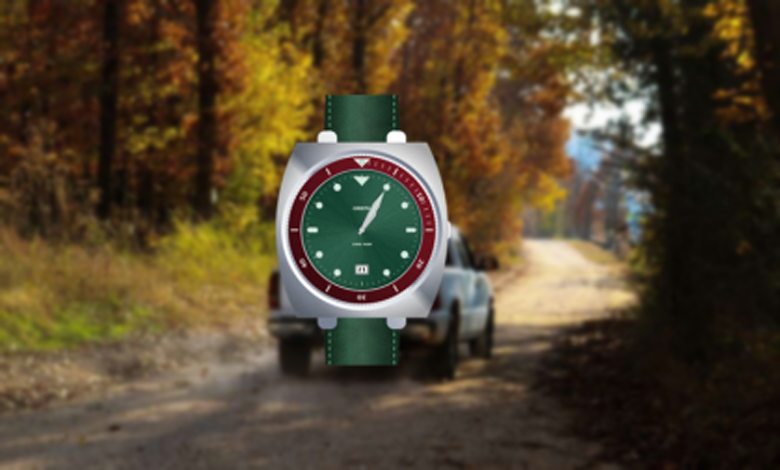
1.05
